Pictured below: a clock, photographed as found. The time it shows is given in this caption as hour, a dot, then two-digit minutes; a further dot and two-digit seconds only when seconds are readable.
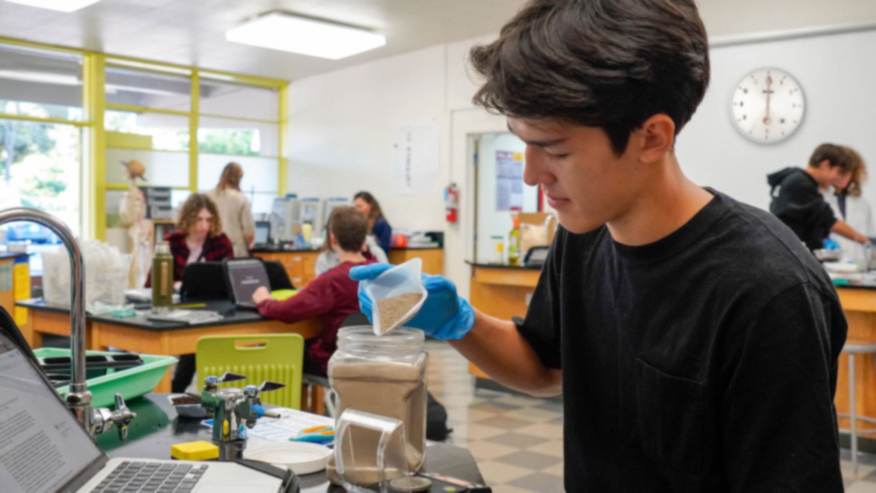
6.00
